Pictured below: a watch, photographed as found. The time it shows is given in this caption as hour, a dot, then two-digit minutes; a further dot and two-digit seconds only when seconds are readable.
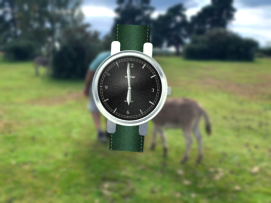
5.59
